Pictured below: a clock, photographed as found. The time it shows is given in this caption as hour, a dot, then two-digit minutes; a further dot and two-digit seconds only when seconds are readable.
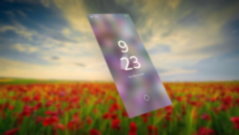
9.23
